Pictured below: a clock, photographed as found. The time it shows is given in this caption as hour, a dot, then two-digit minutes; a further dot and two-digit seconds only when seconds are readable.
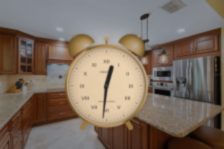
12.31
